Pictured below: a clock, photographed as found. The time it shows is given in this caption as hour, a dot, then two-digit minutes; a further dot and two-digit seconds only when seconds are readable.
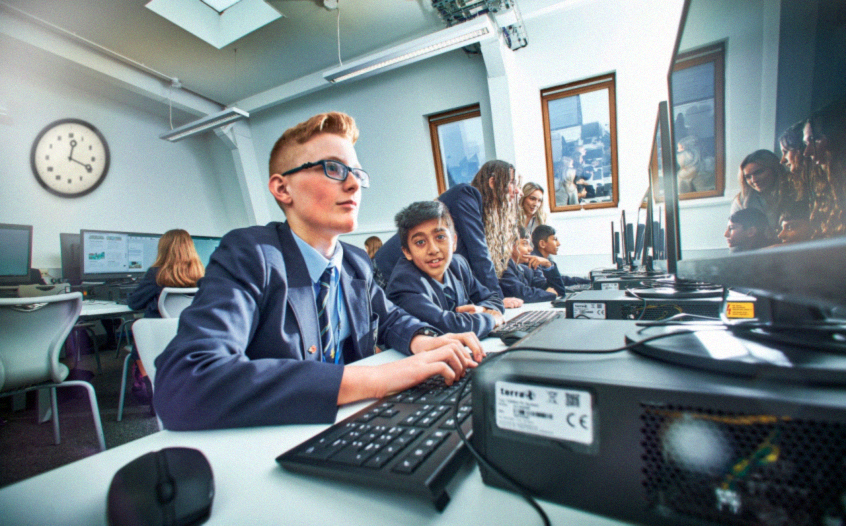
12.19
